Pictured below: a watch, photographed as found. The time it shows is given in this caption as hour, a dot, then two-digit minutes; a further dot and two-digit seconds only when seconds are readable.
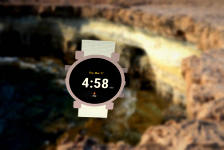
4.58
